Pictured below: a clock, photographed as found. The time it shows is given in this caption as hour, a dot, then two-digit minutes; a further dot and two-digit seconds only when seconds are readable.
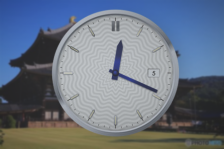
12.19
